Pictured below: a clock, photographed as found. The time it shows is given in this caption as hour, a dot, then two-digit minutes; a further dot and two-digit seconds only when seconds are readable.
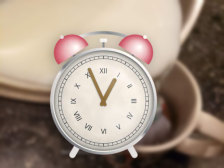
12.56
